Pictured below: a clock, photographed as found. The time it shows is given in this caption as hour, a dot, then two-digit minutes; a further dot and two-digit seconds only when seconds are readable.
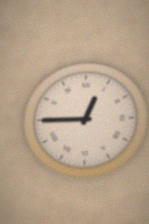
12.45
